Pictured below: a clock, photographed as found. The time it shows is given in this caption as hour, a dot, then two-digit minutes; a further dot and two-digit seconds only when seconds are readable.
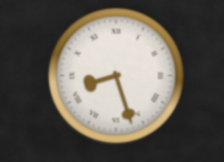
8.27
